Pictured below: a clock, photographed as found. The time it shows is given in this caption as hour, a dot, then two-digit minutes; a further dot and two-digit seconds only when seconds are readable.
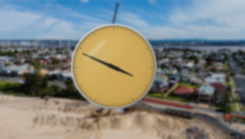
3.49
